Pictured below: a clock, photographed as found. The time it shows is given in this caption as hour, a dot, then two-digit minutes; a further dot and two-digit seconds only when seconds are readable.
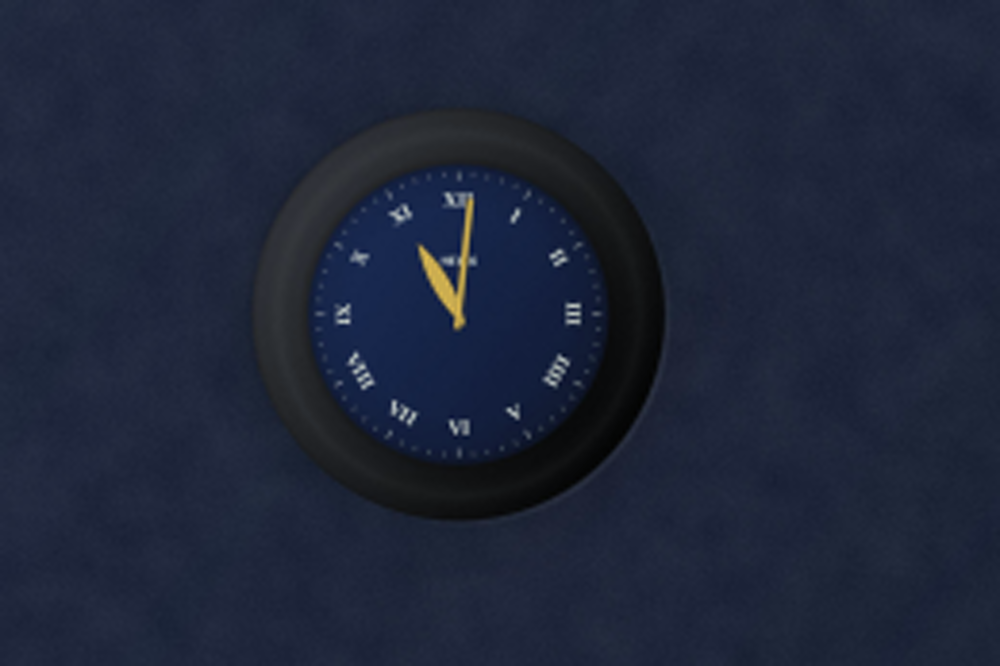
11.01
